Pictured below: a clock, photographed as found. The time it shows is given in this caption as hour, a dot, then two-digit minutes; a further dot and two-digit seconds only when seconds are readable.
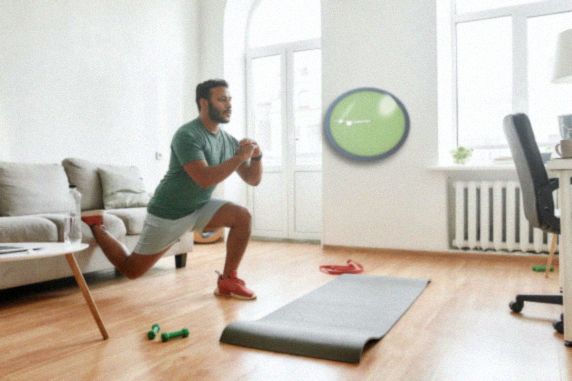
8.45
